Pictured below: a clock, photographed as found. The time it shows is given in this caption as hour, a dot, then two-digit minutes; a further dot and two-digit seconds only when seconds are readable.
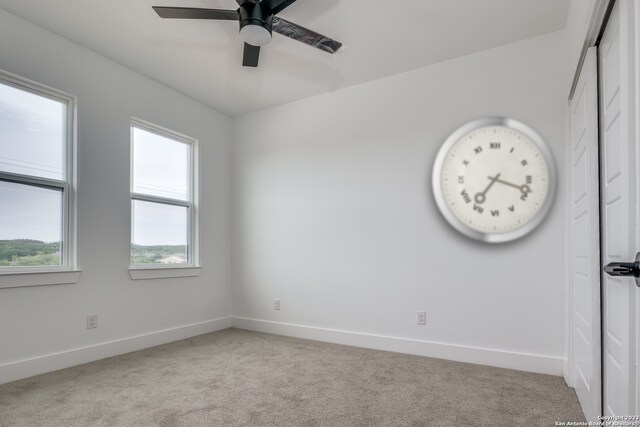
7.18
